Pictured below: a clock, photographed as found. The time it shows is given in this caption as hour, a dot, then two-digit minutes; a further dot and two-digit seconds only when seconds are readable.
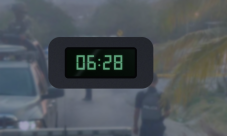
6.28
